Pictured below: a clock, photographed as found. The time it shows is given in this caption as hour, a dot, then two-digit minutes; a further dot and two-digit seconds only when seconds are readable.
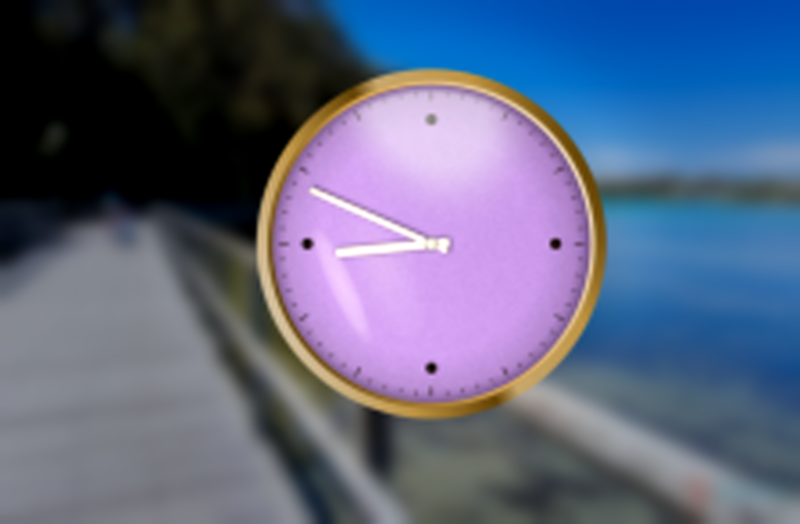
8.49
